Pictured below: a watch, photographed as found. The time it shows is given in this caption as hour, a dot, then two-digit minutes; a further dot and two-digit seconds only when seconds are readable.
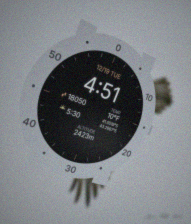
4.51
